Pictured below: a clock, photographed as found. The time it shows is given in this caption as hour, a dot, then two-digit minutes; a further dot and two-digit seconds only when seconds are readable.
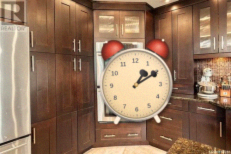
1.10
